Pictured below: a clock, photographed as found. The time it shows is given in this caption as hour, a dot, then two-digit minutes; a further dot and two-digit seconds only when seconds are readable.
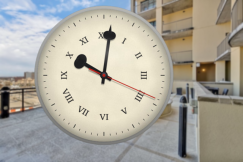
10.01.19
